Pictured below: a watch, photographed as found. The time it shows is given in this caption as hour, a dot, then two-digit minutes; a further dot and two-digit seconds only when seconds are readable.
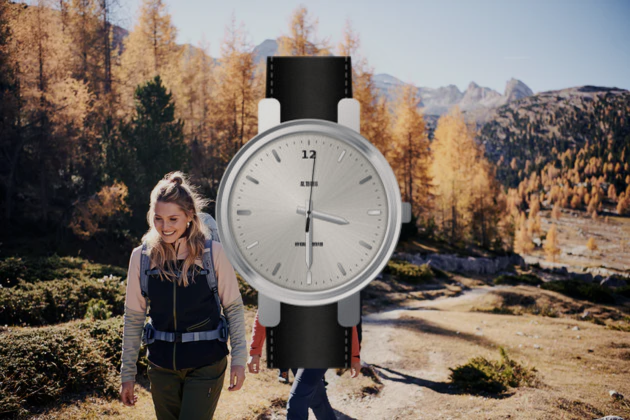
3.30.01
